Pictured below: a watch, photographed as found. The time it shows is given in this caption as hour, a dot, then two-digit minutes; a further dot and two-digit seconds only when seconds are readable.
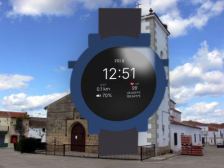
12.51
